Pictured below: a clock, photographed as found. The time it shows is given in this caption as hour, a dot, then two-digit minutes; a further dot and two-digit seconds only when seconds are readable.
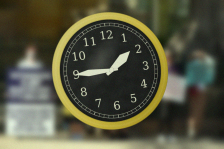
1.45
